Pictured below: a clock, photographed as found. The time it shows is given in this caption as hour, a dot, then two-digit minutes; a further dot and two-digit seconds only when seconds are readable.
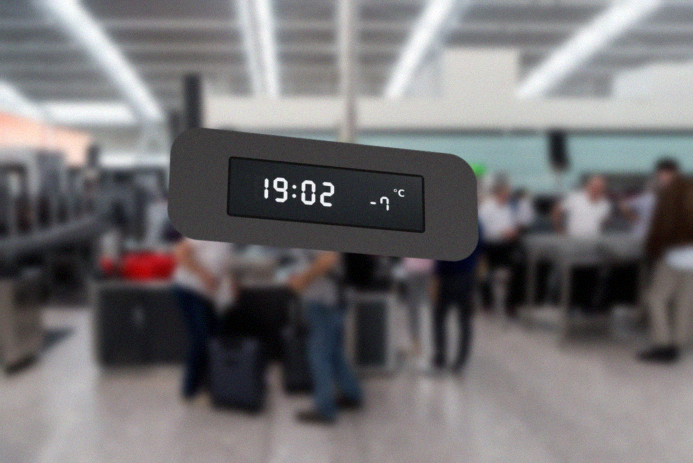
19.02
